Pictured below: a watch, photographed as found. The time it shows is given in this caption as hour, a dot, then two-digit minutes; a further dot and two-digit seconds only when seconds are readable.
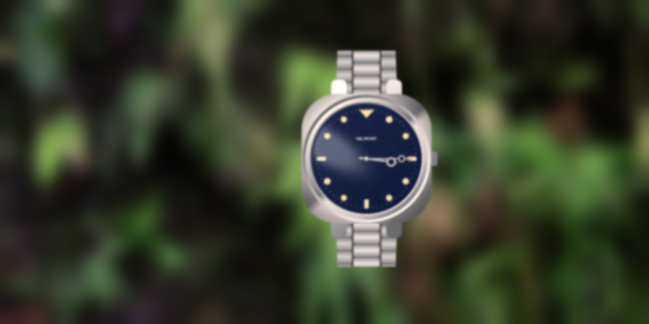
3.15
